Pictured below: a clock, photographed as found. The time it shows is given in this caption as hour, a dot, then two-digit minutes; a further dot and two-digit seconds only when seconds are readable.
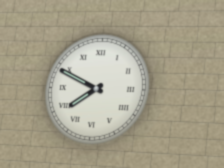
7.49
